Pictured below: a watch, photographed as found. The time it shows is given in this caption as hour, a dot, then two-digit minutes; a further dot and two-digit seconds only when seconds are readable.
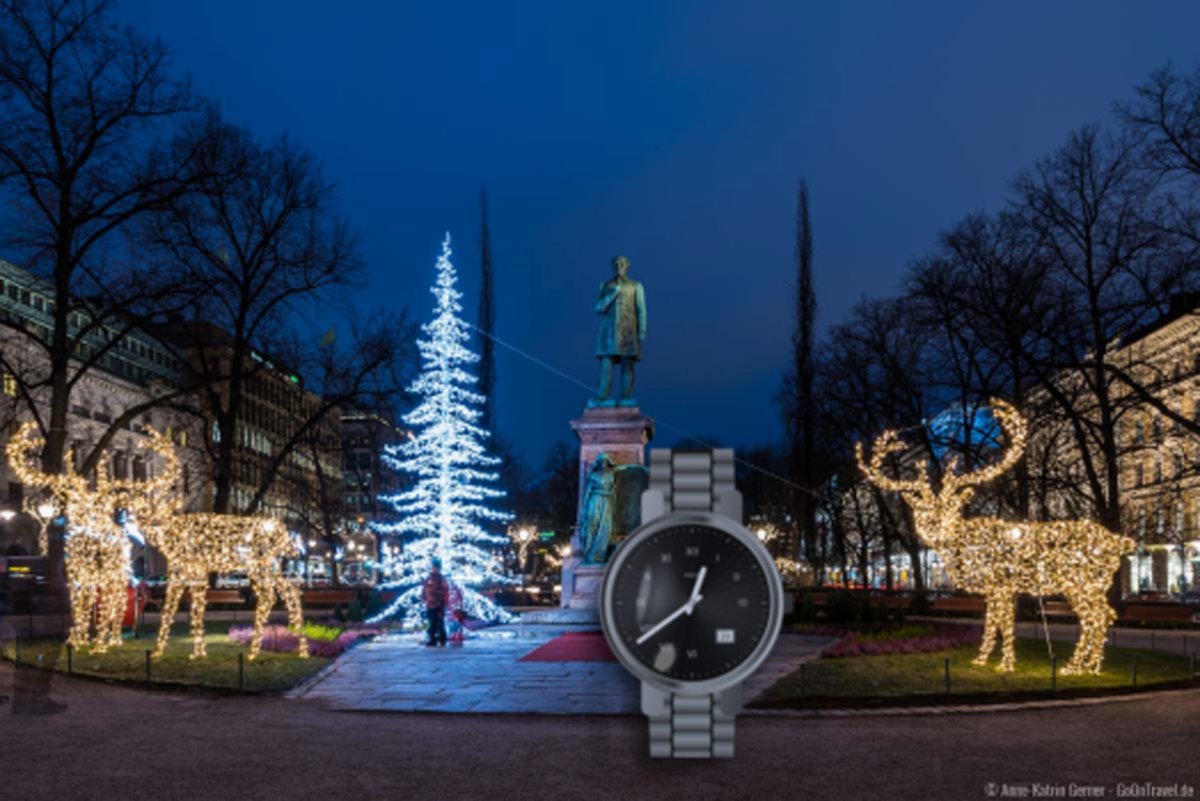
12.39
